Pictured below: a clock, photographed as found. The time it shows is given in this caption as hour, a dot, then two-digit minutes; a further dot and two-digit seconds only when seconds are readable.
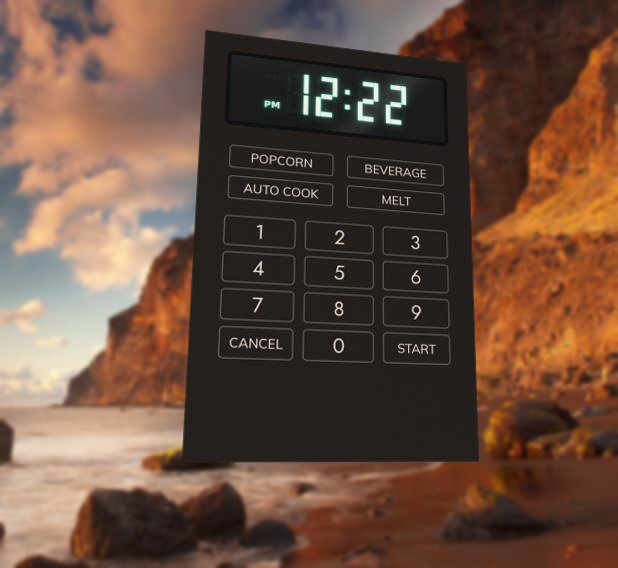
12.22
